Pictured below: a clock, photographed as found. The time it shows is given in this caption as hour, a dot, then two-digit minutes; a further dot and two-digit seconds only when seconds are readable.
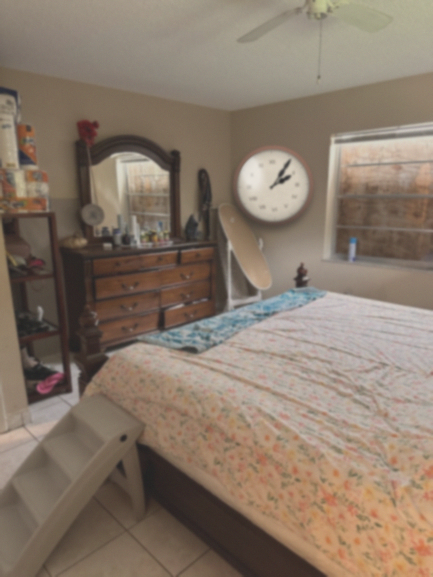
2.06
